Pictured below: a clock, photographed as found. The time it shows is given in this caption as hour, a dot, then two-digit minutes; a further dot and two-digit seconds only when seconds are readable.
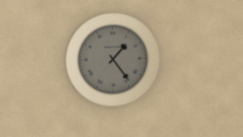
1.24
